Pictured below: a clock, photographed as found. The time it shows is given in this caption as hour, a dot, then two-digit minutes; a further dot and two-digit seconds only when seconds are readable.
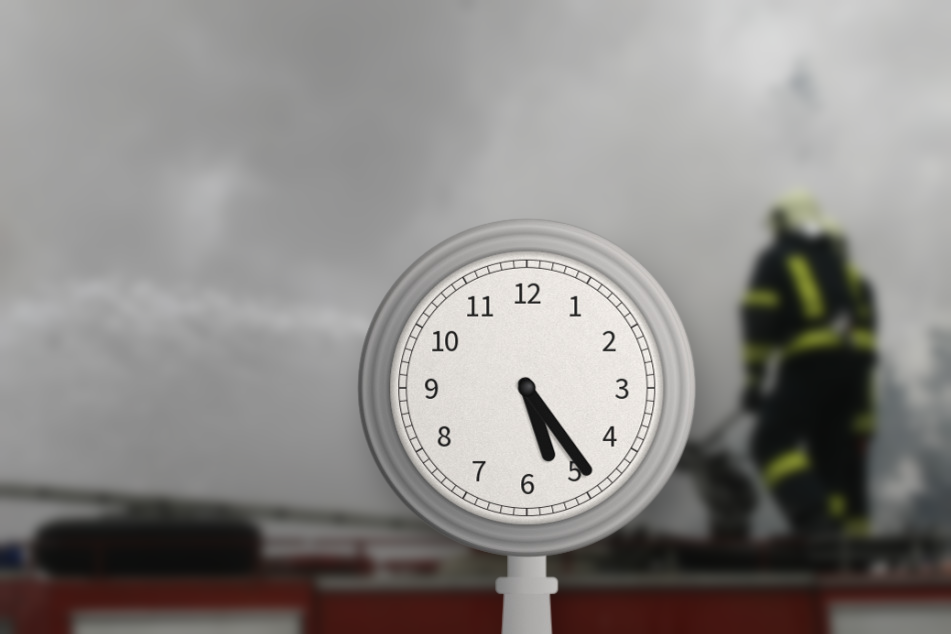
5.24
